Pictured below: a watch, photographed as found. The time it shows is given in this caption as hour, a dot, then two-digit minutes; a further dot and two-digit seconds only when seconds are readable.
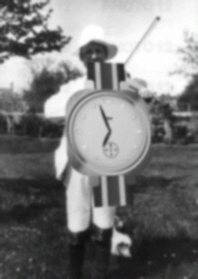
6.57
